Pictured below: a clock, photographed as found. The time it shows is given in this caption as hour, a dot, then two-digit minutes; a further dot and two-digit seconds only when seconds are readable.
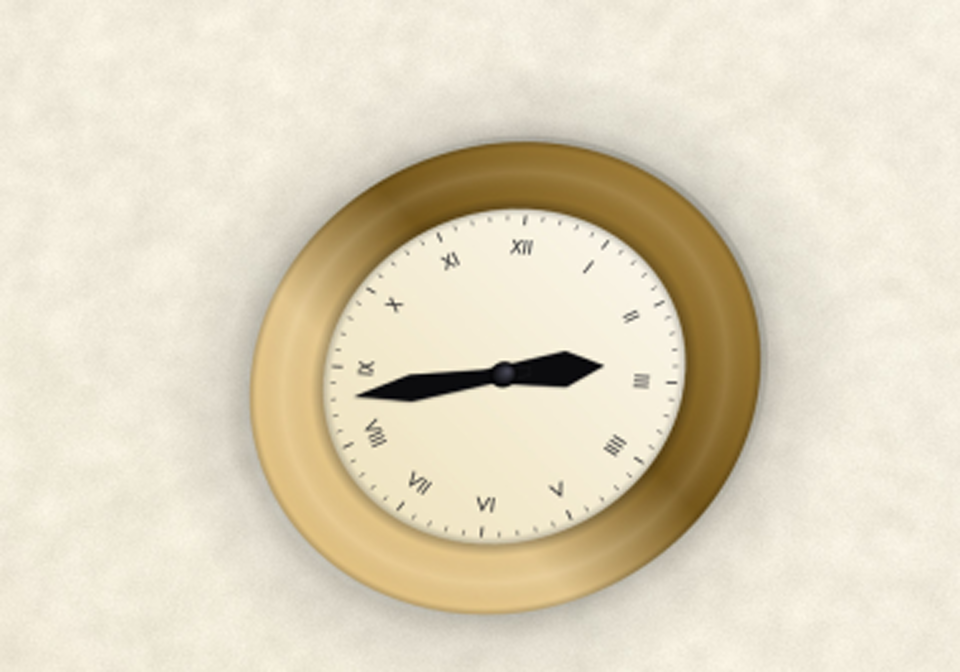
2.43
